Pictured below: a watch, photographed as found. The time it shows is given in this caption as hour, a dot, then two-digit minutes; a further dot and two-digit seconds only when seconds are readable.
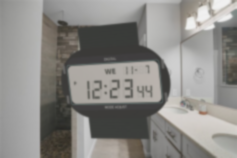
12.23.44
